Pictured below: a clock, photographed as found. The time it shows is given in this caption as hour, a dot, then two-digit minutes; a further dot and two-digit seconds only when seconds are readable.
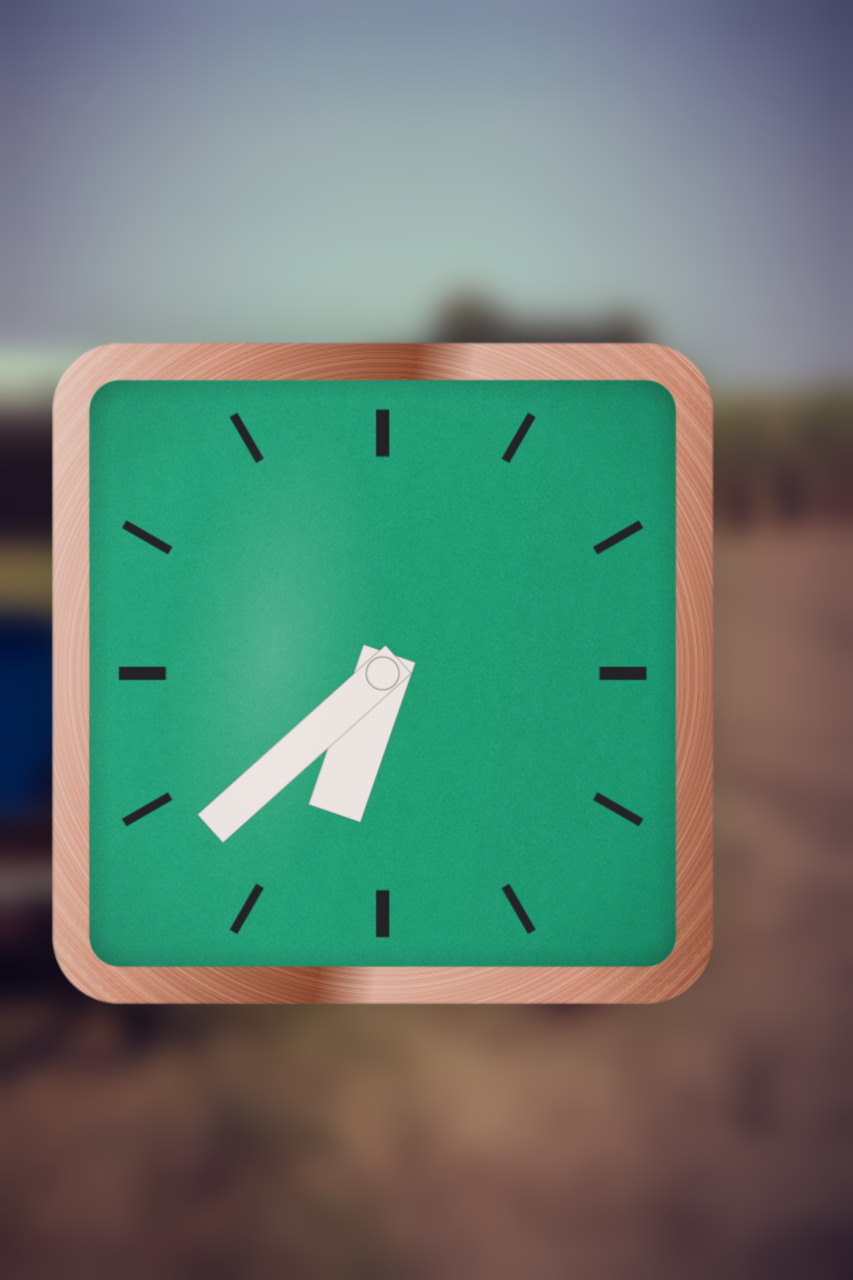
6.38
